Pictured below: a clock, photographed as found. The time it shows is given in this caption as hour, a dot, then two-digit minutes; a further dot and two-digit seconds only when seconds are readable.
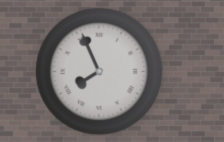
7.56
